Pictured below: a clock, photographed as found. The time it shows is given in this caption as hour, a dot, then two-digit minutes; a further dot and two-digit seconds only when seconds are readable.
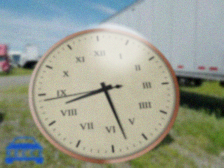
8.27.44
